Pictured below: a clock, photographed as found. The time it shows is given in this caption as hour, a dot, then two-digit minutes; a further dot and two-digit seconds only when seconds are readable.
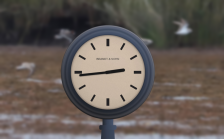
2.44
